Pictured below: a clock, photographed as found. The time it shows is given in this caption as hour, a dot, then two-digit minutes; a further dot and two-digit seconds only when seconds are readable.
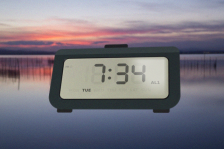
7.34
